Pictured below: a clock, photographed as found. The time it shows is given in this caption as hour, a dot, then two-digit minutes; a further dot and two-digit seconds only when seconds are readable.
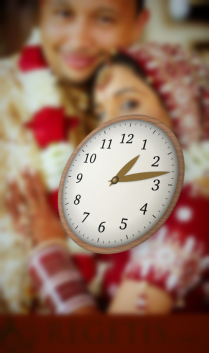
1.13
